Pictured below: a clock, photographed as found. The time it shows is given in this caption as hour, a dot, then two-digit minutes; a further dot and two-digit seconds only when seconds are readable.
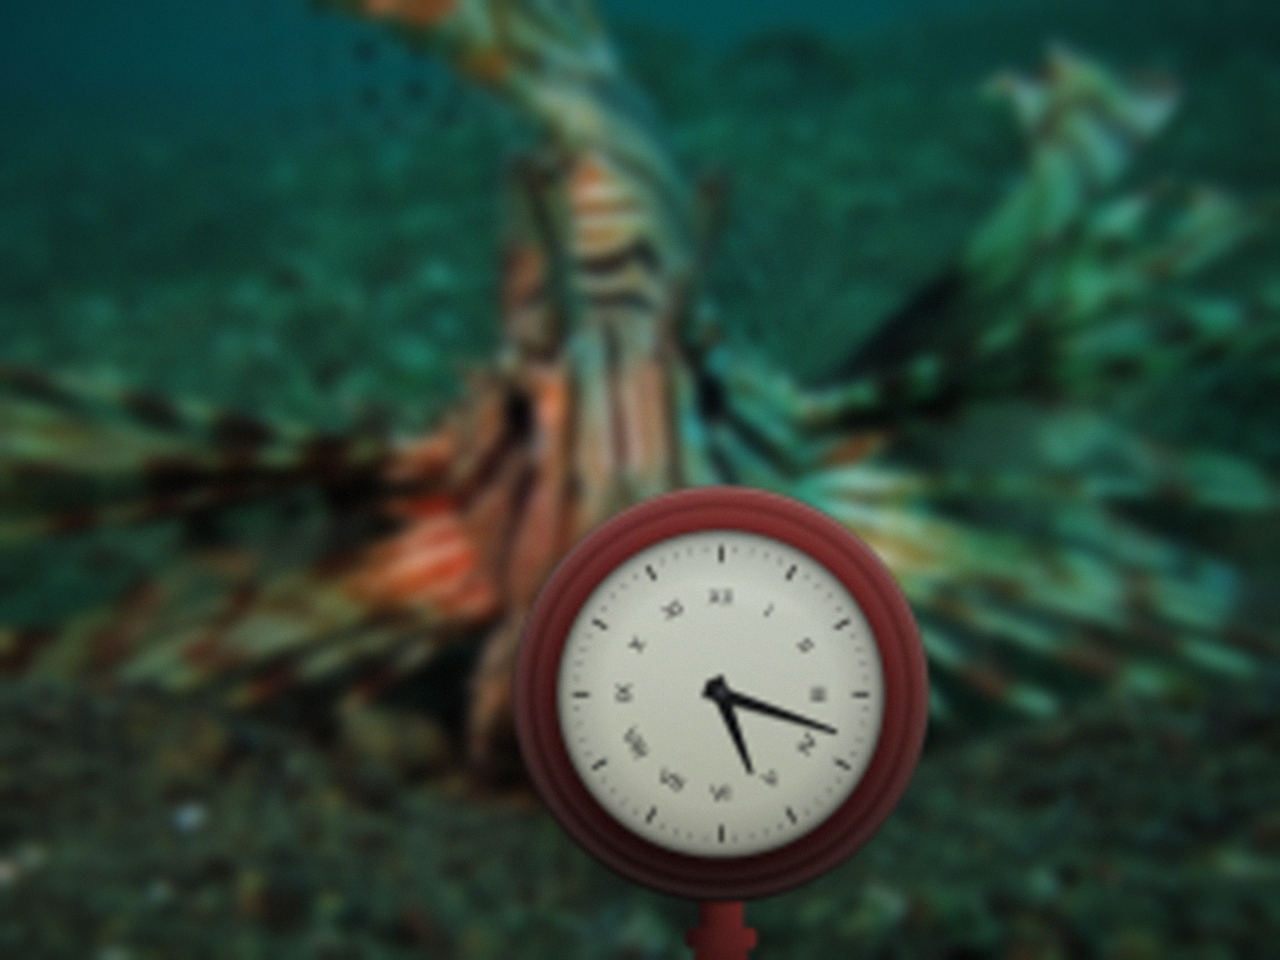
5.18
